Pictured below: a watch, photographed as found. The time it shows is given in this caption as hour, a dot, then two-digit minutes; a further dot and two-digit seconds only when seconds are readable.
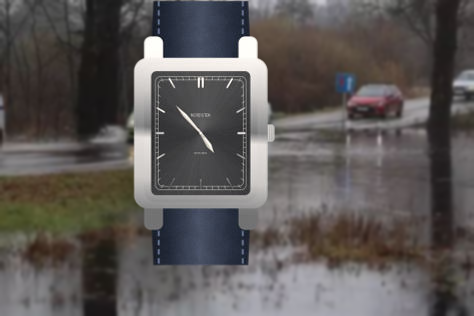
4.53
